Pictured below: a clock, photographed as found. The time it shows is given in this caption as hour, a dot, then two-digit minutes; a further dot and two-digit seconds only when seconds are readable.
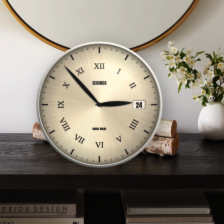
2.53
